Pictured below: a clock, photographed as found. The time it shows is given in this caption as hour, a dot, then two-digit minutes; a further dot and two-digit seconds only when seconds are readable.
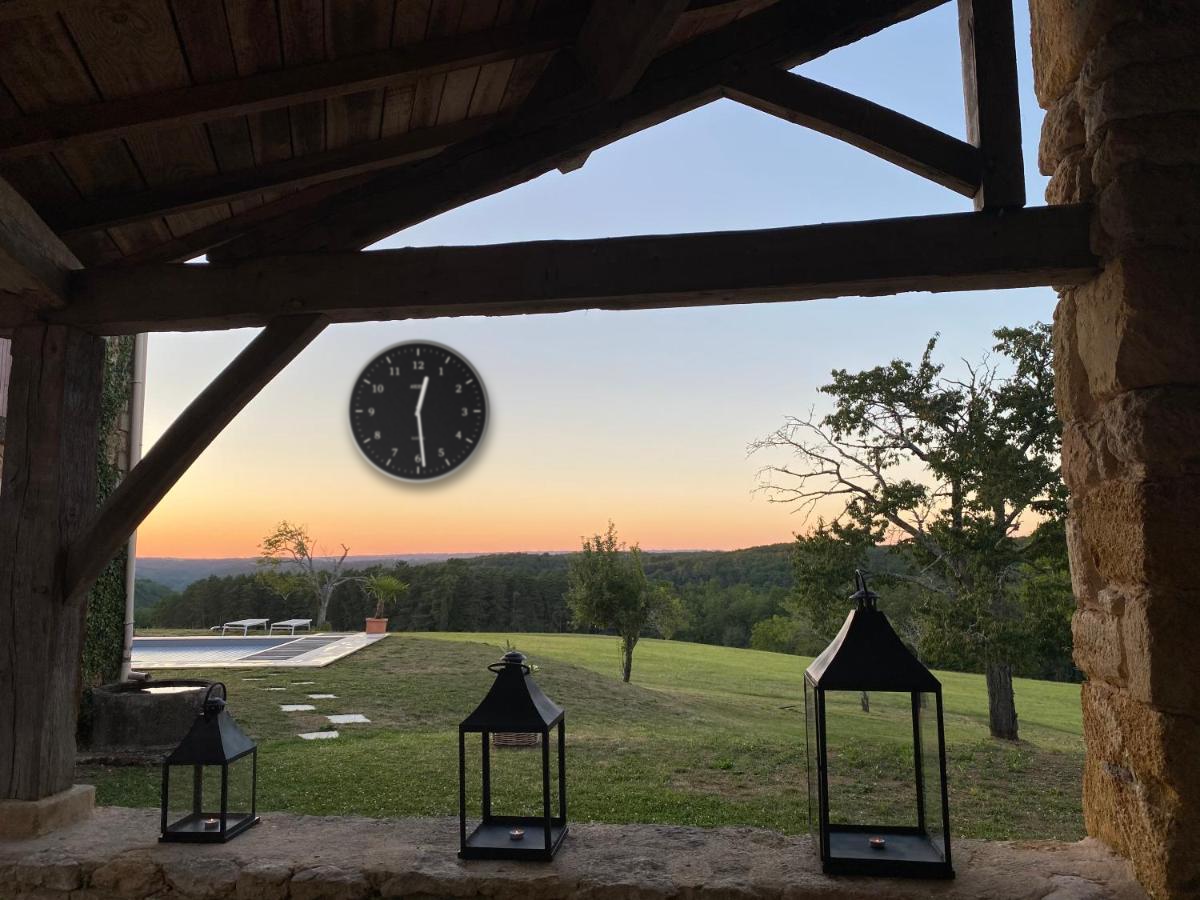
12.29
